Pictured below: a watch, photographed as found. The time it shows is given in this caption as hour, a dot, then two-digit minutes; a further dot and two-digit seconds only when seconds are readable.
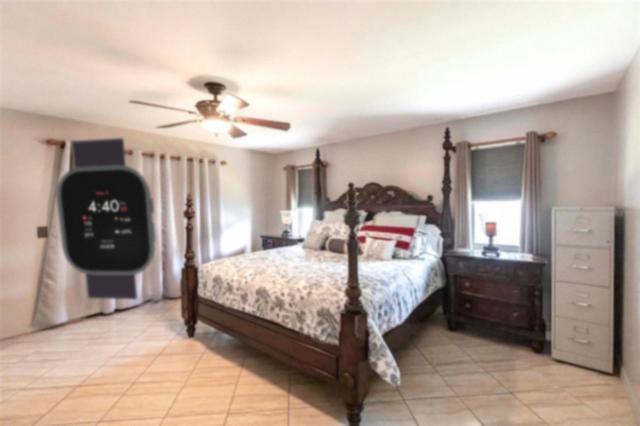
4.40
